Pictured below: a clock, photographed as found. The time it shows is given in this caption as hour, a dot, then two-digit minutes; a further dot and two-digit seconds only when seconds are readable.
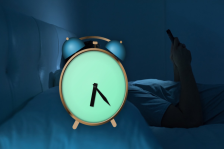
6.23
